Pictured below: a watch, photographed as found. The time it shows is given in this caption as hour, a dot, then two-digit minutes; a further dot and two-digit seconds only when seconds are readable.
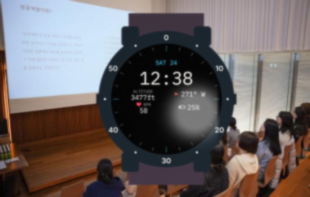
12.38
